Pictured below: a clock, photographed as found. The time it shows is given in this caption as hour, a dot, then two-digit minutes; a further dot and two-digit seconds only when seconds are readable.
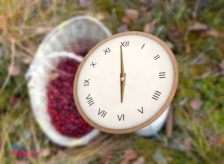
5.59
